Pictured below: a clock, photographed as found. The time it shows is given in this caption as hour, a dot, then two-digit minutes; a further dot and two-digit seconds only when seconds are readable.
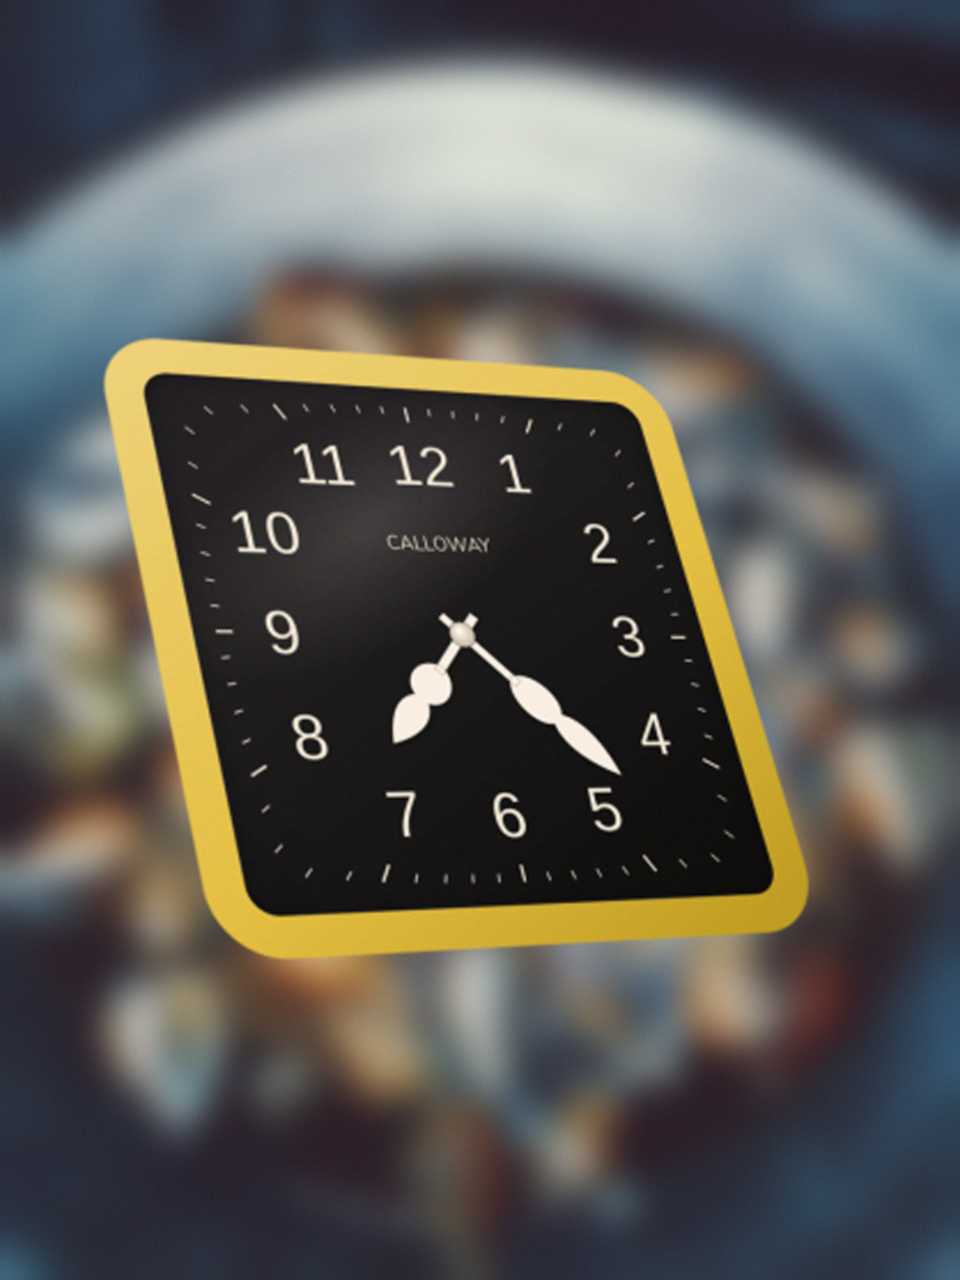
7.23
